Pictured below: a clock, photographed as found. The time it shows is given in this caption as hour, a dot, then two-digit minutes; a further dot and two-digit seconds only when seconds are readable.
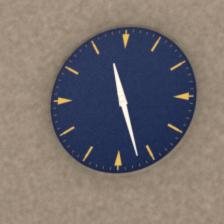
11.27
